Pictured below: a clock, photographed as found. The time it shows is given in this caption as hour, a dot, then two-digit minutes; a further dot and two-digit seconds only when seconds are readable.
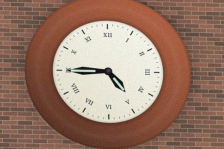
4.45
